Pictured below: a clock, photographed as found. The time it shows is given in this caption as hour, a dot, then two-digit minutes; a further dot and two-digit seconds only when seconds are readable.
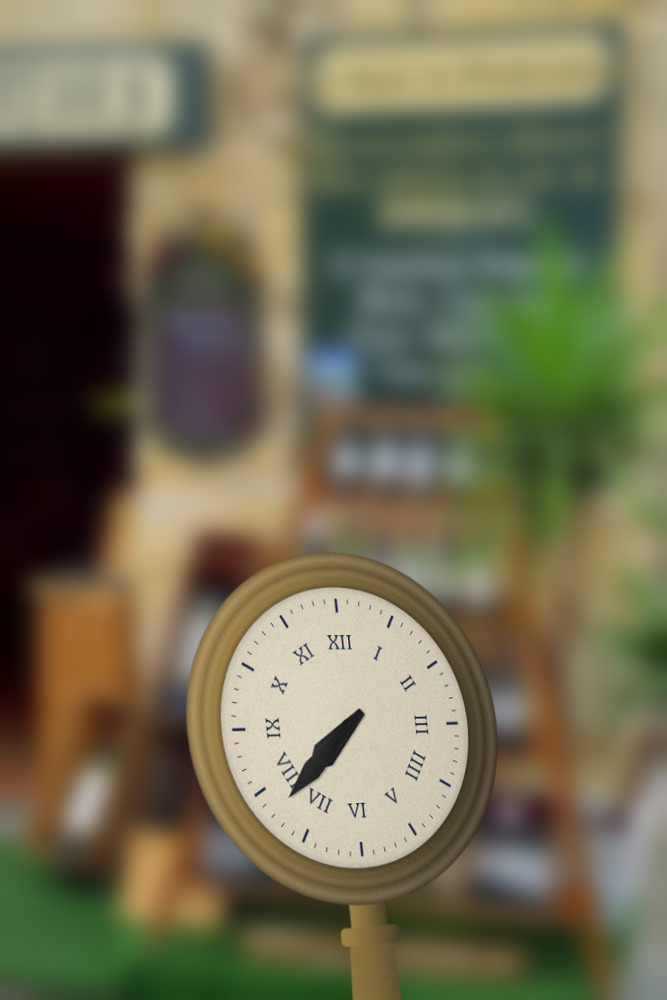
7.38
